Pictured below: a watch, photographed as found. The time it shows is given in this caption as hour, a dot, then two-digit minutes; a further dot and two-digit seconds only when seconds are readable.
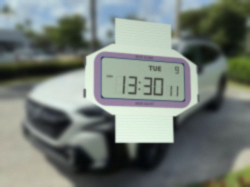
13.30.11
